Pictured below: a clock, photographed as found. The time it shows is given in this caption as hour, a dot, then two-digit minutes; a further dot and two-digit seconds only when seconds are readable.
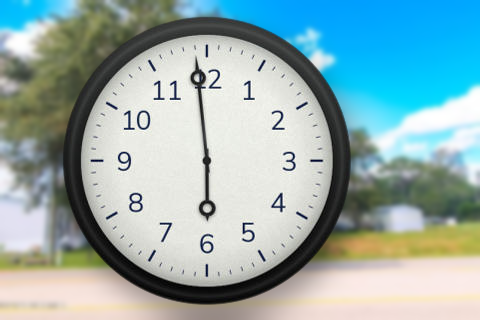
5.59
